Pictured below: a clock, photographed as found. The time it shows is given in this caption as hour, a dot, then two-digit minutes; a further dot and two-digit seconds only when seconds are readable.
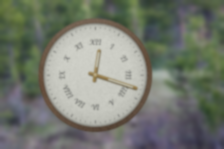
12.18
